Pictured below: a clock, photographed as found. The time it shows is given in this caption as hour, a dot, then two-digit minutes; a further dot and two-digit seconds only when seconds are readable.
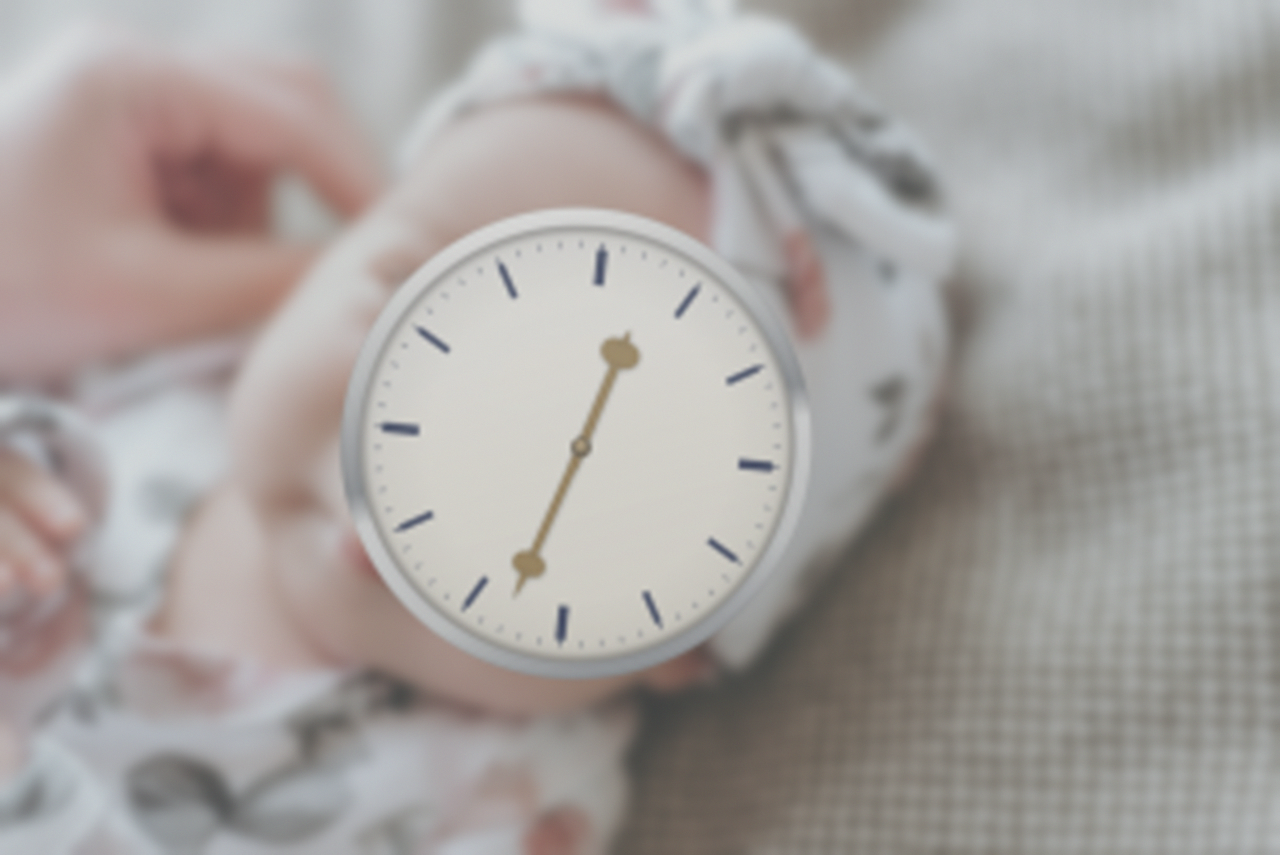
12.33
